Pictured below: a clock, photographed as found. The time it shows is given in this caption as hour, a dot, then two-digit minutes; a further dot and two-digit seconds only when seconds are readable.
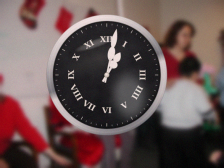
1.02
